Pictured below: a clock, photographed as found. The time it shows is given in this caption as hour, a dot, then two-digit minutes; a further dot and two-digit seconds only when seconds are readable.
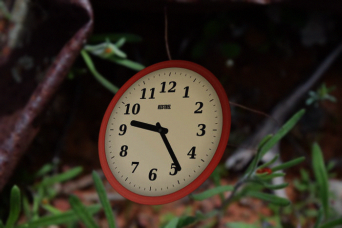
9.24
